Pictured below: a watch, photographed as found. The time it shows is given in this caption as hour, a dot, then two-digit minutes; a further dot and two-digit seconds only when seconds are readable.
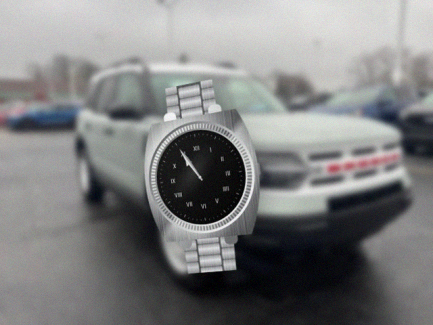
10.55
